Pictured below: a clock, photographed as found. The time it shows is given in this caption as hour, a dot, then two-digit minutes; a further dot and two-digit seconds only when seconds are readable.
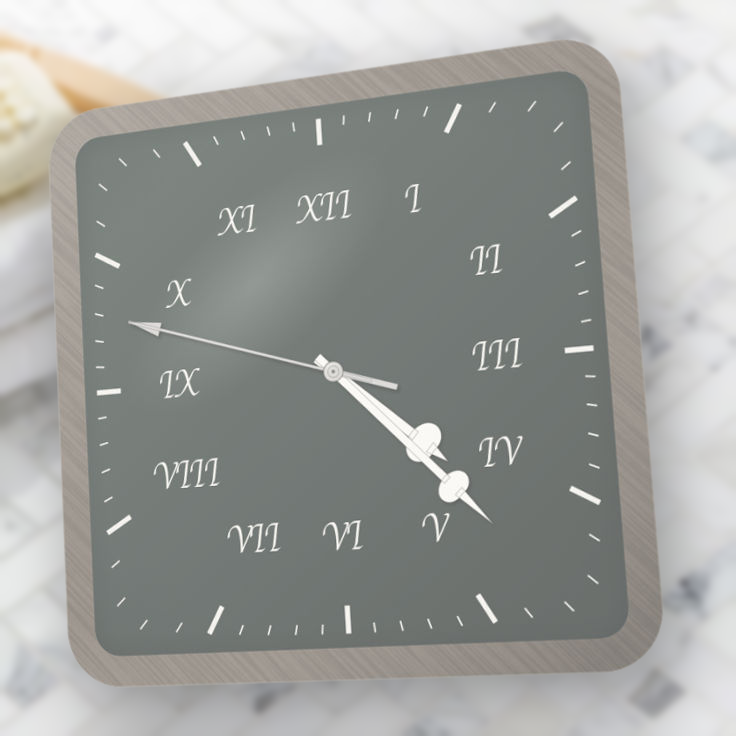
4.22.48
